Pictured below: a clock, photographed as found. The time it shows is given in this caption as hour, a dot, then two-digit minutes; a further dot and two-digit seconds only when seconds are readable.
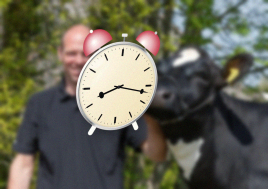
8.17
